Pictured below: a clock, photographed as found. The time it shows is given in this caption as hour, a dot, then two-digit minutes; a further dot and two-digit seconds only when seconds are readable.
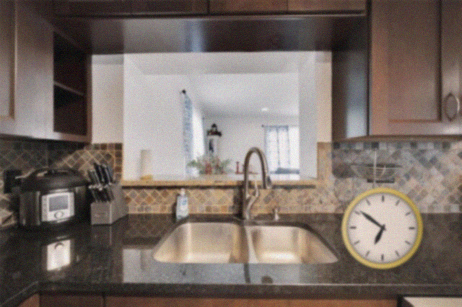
6.51
